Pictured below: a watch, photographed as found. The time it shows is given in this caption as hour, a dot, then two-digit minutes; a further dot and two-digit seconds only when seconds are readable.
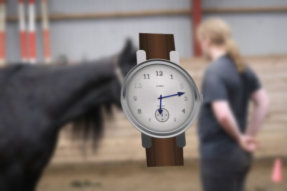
6.13
